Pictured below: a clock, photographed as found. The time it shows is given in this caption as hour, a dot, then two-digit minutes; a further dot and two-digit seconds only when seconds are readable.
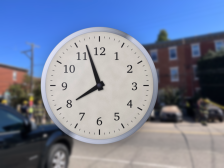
7.57
